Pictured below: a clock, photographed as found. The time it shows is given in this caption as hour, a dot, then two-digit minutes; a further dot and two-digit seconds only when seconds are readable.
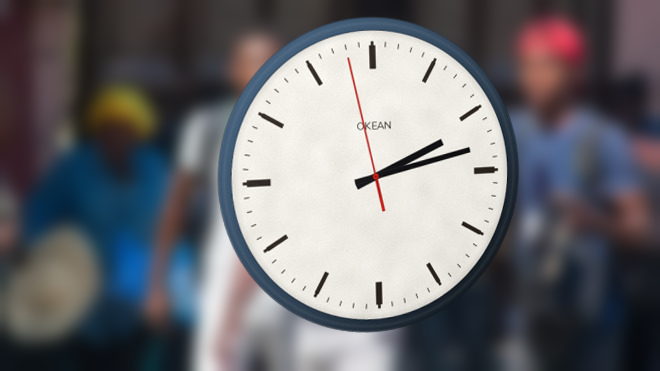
2.12.58
